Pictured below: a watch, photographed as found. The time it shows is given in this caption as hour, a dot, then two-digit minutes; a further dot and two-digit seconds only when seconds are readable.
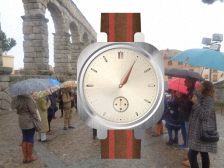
1.05
